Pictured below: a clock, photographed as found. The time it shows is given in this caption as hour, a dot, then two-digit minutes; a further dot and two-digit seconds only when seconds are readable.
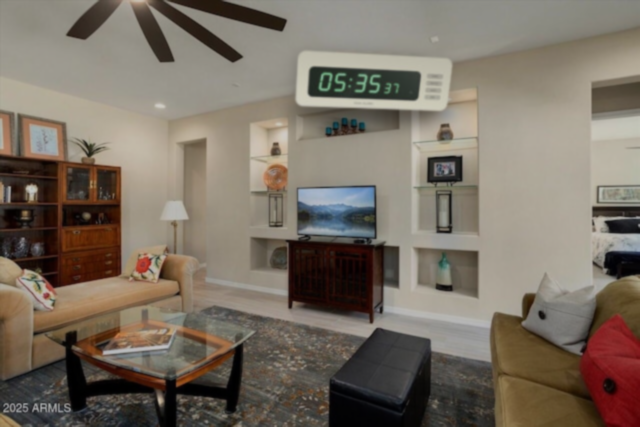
5.35
